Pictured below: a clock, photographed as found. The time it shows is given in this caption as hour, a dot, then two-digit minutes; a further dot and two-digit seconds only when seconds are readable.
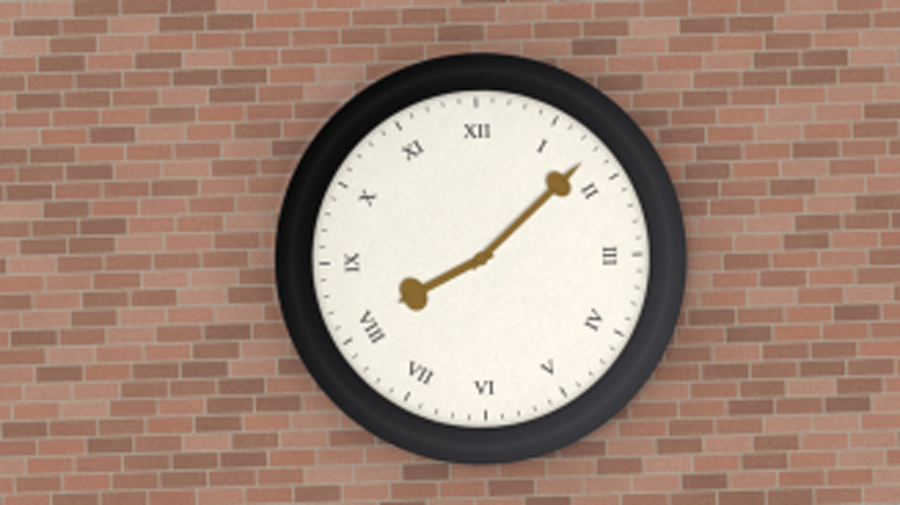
8.08
